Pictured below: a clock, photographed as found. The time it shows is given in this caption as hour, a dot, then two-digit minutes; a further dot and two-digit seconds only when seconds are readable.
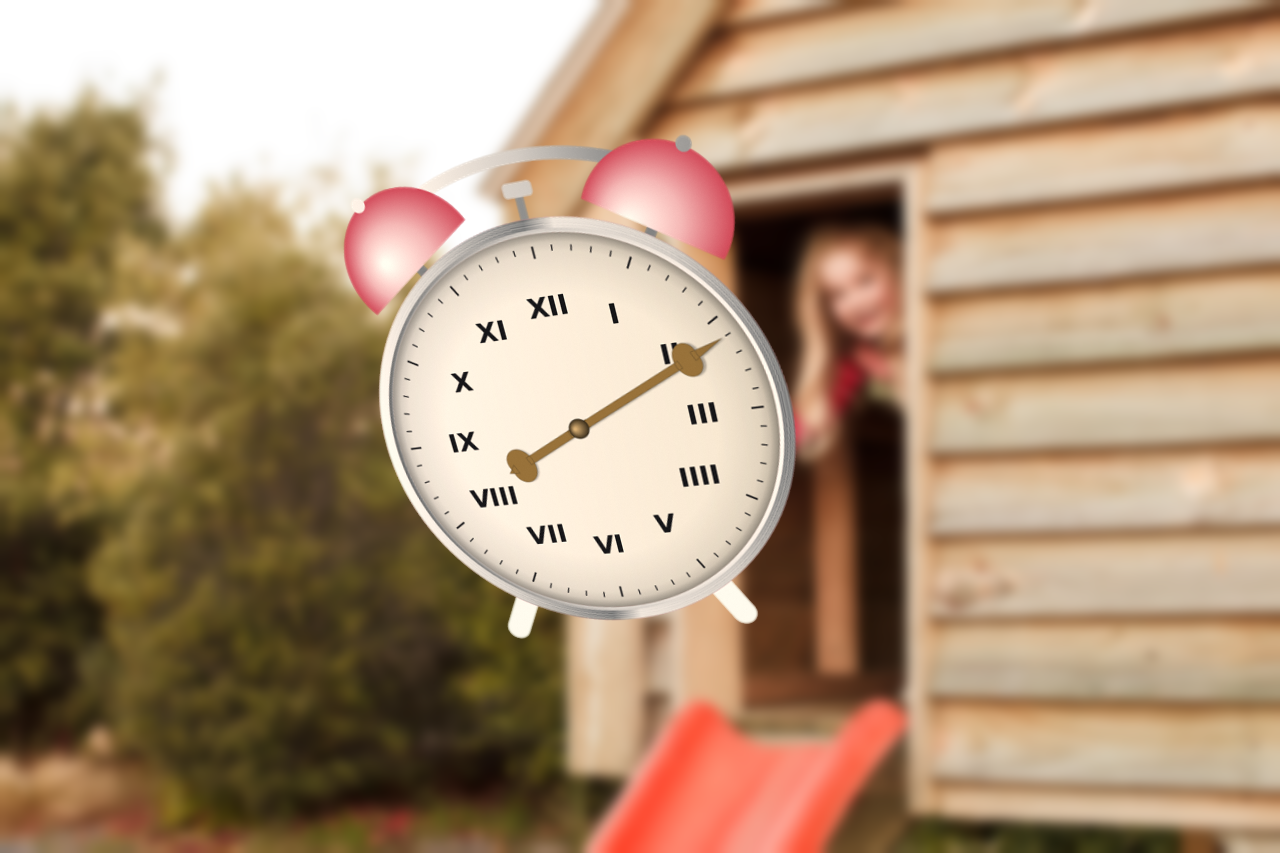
8.11
